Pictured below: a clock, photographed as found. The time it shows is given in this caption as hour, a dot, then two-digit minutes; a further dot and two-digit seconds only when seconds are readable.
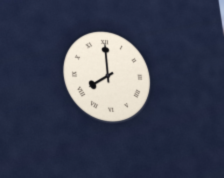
8.00
